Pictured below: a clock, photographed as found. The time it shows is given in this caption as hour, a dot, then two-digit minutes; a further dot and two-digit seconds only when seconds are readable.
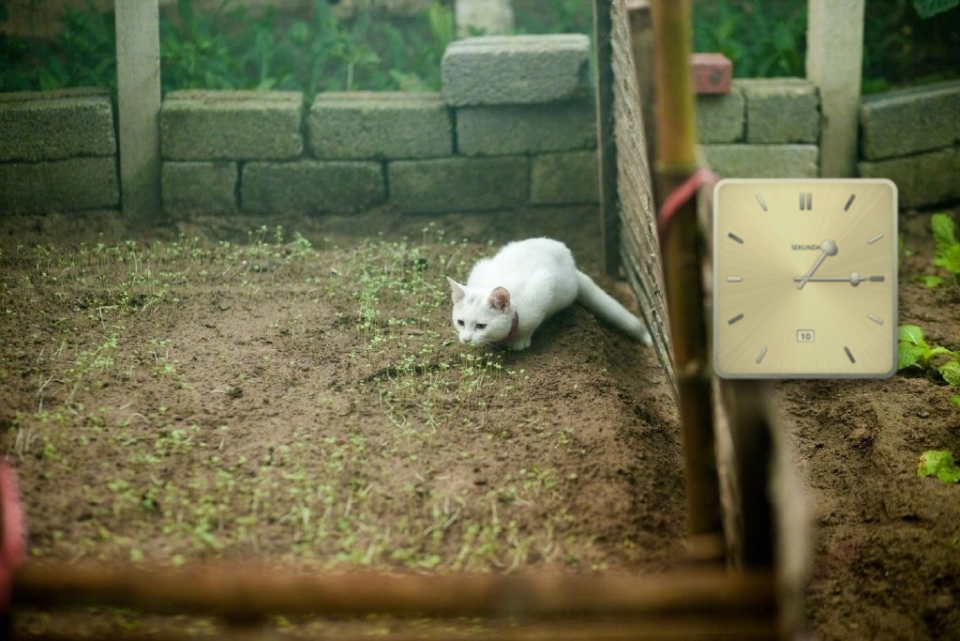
1.15
